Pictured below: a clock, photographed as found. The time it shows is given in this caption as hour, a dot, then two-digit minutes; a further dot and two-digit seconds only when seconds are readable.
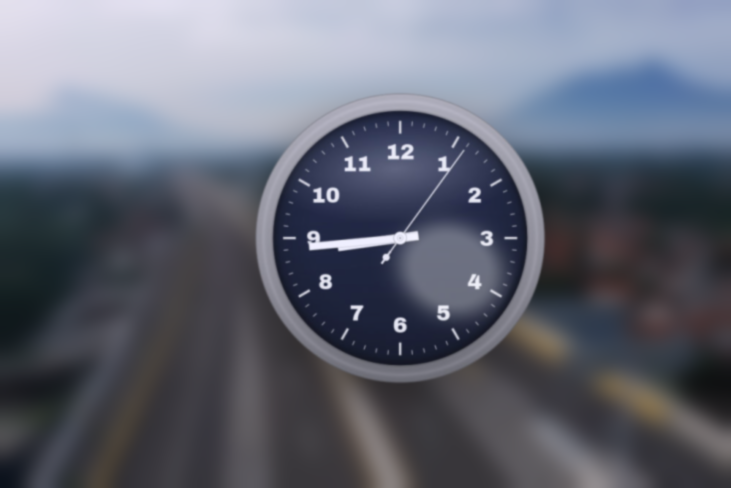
8.44.06
